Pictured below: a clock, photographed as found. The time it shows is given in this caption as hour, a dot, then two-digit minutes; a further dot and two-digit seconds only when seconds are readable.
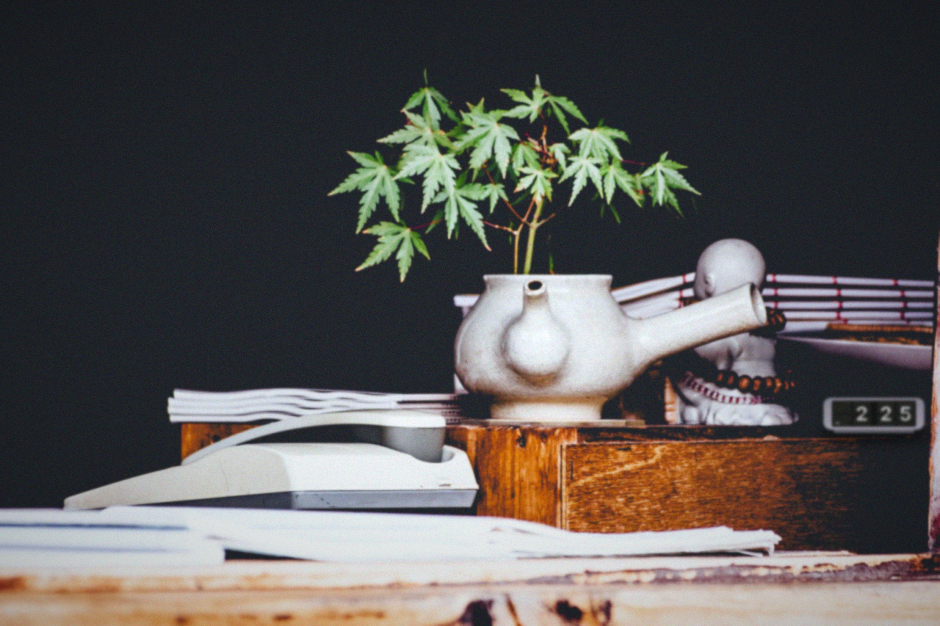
2.25
